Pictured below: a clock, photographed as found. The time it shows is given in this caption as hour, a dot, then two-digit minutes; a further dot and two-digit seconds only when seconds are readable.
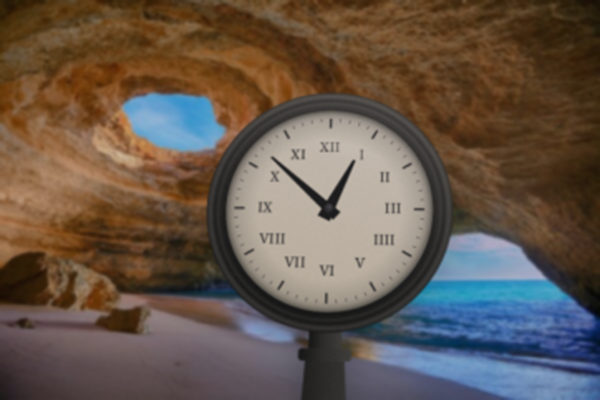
12.52
